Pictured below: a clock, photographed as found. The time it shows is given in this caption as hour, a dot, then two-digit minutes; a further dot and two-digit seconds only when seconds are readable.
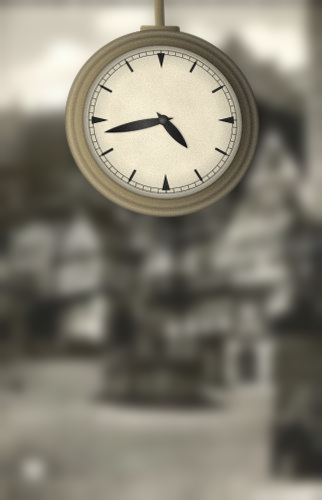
4.43
